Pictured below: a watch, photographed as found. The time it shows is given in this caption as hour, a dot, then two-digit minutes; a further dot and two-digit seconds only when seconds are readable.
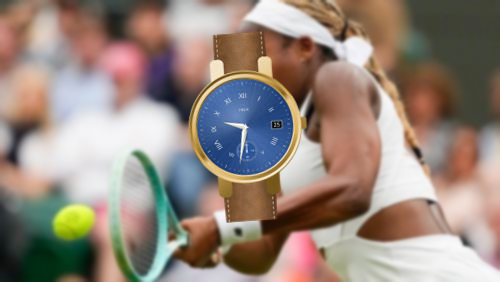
9.32
